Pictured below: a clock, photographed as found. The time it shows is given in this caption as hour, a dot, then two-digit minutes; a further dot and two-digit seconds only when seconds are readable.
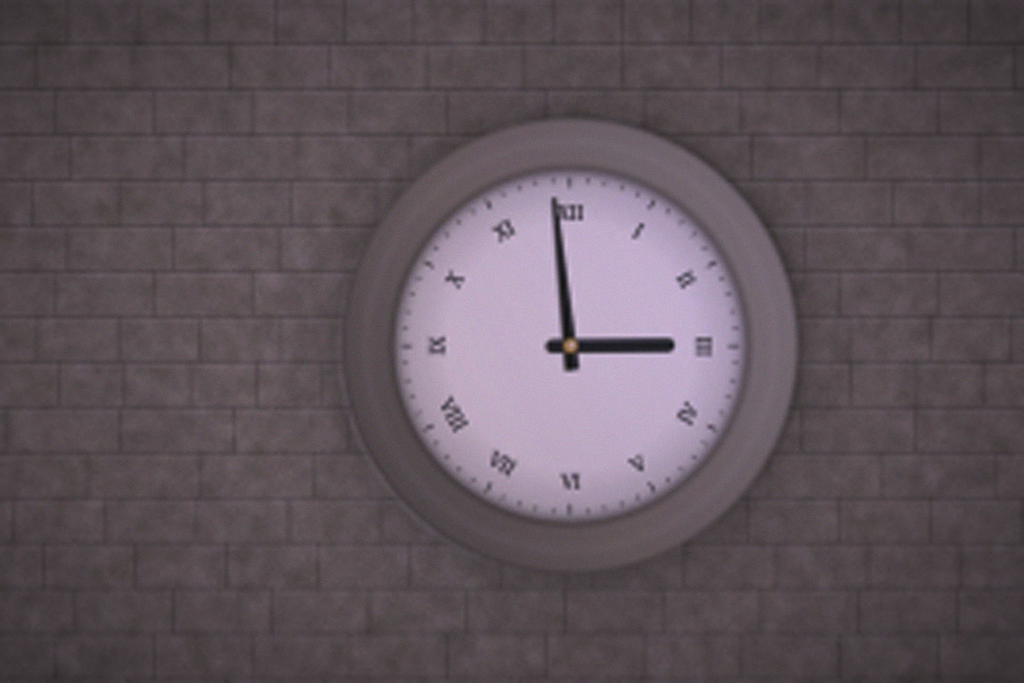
2.59
